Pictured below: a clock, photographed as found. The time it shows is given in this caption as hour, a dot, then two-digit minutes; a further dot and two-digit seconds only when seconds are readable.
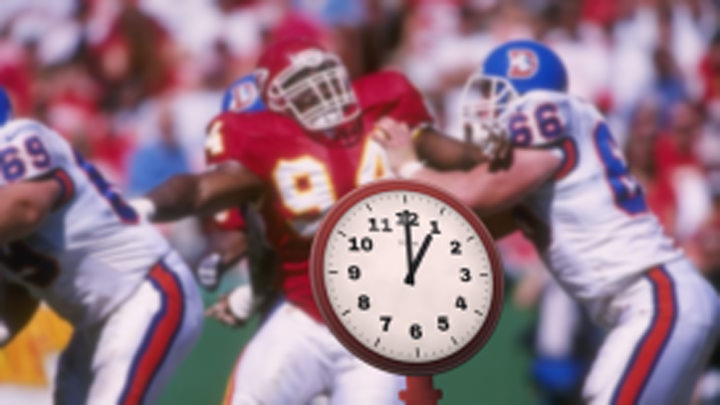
1.00
